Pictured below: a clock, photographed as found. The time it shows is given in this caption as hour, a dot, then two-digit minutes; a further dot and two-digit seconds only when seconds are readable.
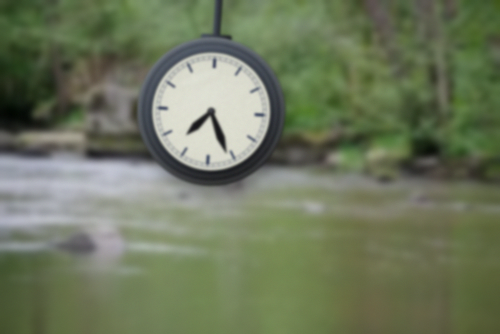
7.26
